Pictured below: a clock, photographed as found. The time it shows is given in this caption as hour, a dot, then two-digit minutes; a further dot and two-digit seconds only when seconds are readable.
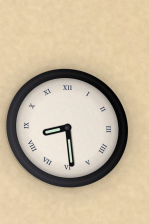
8.29
